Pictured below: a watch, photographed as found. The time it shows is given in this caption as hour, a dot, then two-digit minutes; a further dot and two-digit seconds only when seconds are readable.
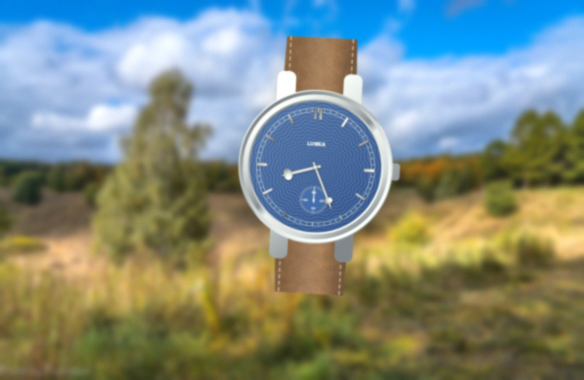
8.26
